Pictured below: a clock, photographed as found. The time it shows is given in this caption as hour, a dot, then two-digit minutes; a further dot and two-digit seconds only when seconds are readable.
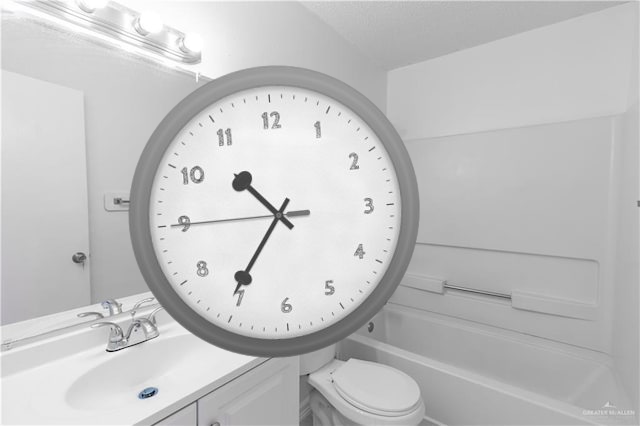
10.35.45
